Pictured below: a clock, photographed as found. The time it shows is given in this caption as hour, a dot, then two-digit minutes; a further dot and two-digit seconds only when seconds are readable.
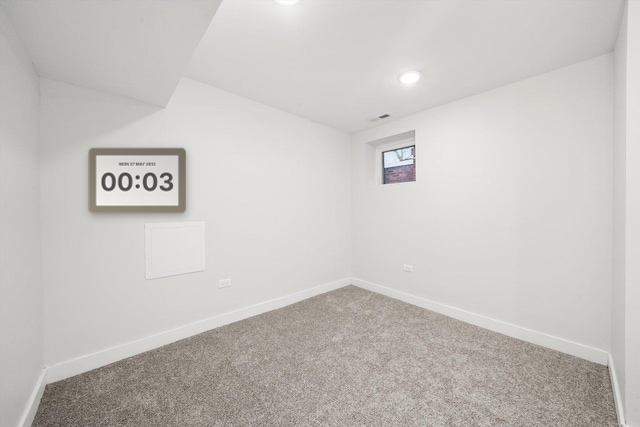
0.03
